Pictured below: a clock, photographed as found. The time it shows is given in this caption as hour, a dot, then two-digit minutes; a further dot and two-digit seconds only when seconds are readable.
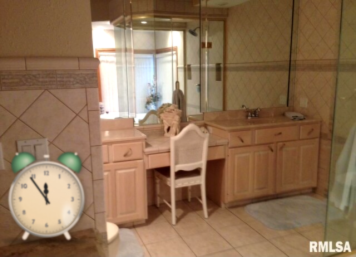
11.54
